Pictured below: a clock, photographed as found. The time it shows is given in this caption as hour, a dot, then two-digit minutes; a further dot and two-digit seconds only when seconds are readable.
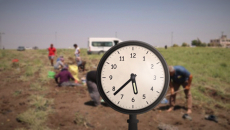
5.38
